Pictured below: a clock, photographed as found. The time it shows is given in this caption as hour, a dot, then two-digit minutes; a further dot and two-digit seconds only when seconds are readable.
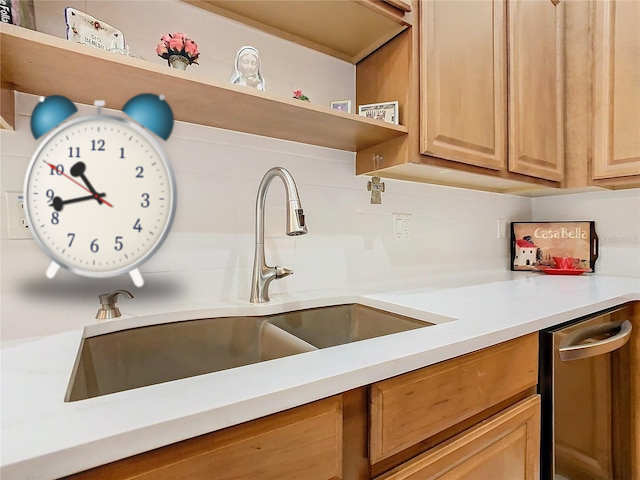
10.42.50
